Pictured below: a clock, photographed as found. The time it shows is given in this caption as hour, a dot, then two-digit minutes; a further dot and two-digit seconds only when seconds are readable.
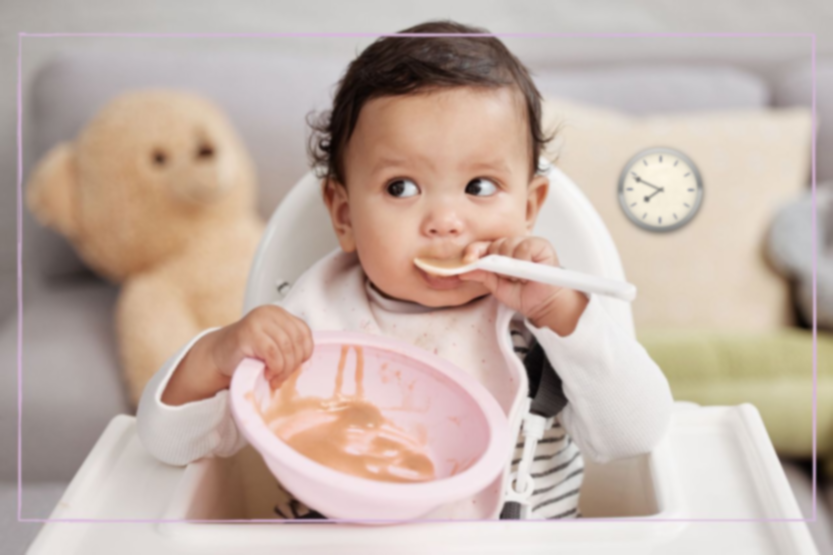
7.49
